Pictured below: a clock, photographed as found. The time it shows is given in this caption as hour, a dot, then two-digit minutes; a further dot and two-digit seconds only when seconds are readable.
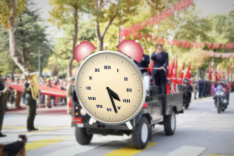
4.27
